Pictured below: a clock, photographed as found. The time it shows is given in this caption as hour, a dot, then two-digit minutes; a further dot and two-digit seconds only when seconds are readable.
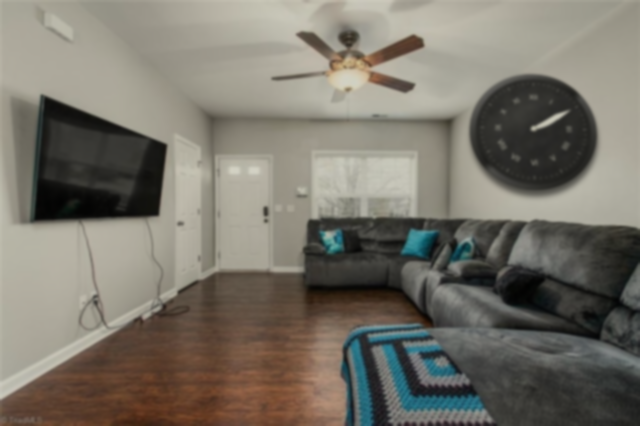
2.10
